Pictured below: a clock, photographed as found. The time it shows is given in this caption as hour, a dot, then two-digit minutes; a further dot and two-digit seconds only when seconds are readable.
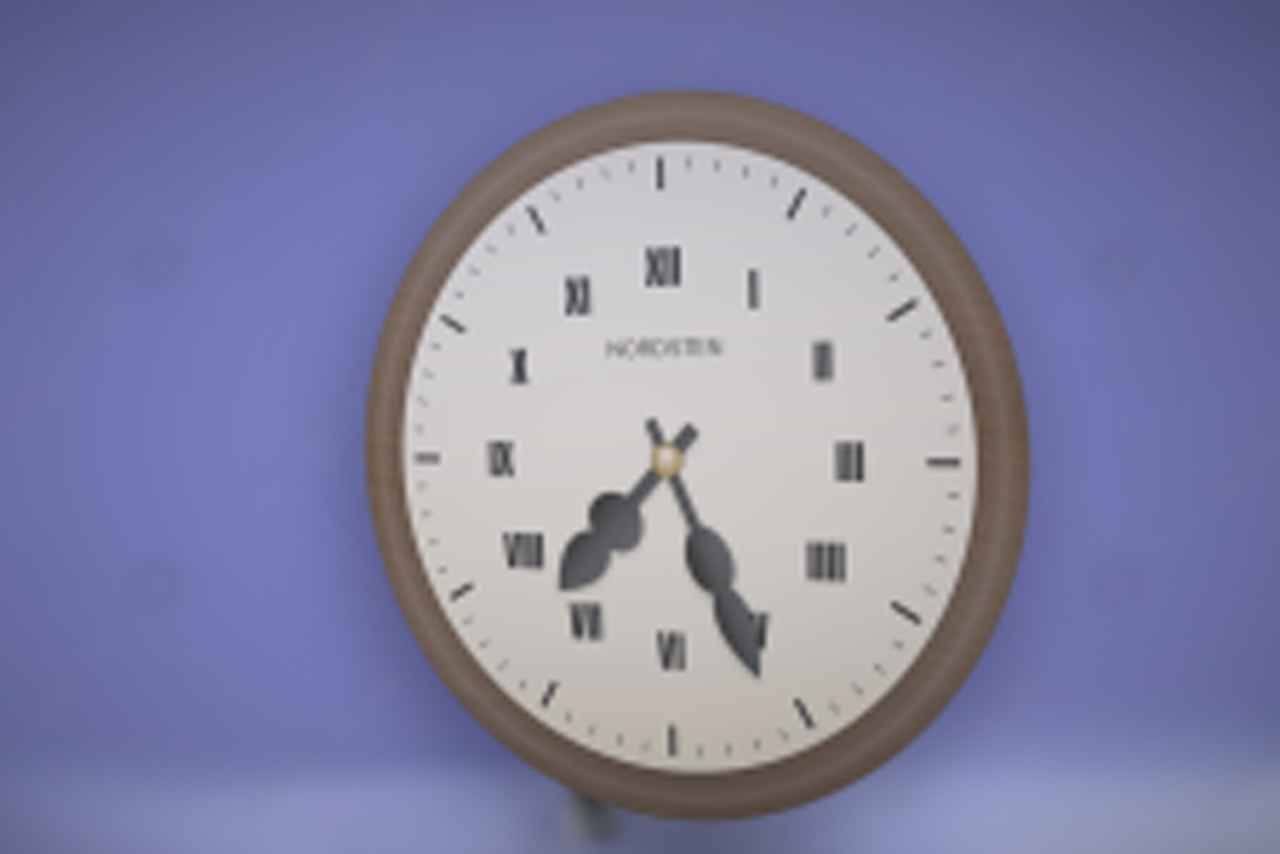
7.26
